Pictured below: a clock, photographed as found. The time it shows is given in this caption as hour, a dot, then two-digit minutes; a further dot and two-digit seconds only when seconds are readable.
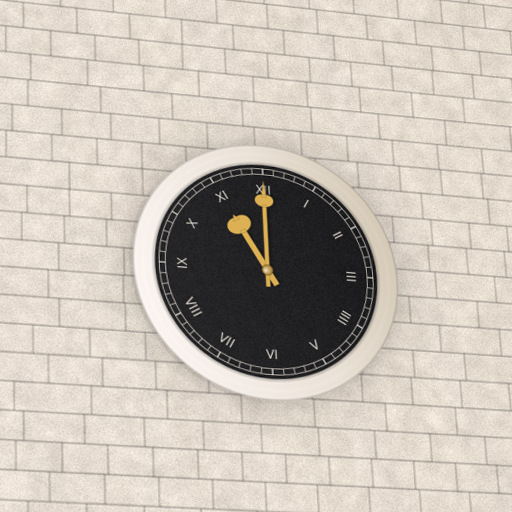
11.00
